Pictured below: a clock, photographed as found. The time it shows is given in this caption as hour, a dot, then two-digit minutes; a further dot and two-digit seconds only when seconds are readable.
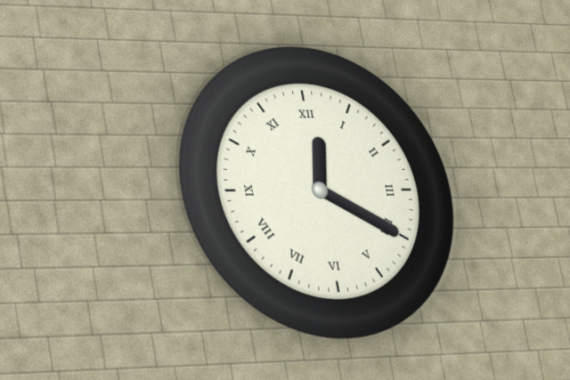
12.20
